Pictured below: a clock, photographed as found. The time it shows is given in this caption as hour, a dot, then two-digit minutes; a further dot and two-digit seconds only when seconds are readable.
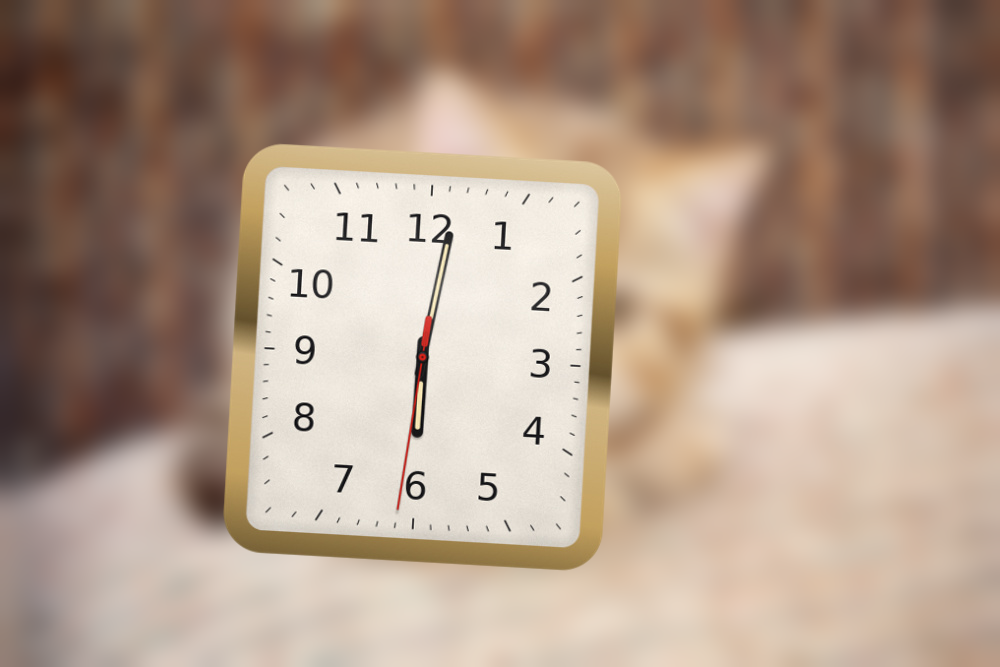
6.01.31
